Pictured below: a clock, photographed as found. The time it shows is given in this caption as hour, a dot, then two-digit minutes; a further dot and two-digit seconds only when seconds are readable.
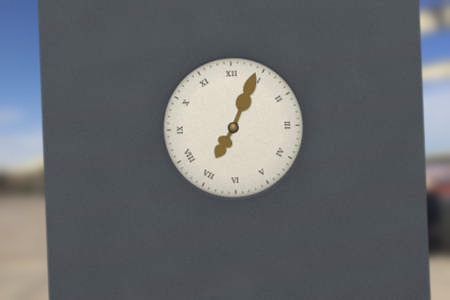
7.04
